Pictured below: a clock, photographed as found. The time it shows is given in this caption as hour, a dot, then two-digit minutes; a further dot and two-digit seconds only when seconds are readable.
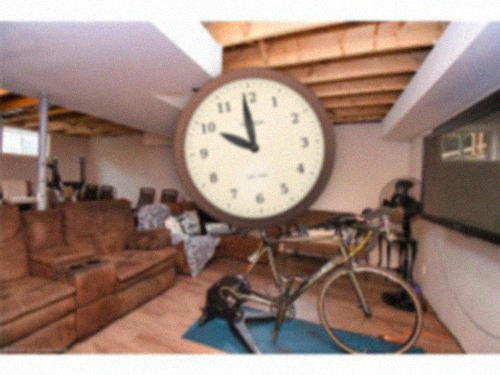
9.59
